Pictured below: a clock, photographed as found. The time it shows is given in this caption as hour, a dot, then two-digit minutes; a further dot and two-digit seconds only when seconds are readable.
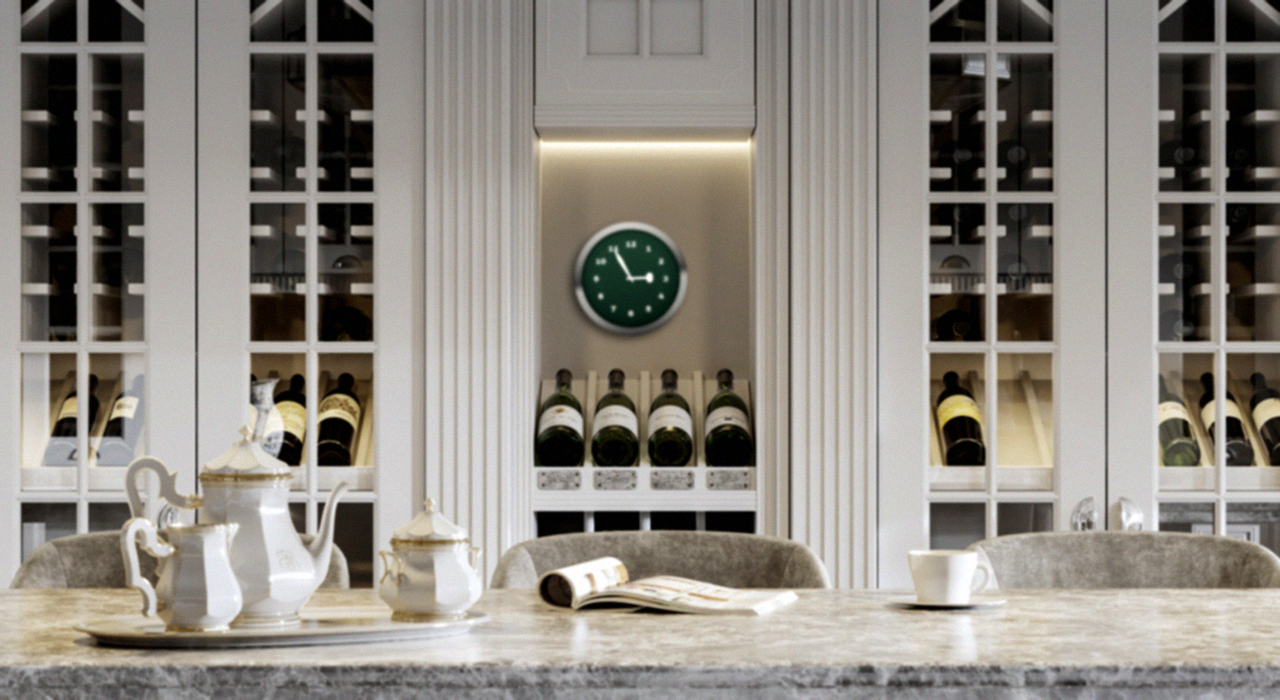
2.55
